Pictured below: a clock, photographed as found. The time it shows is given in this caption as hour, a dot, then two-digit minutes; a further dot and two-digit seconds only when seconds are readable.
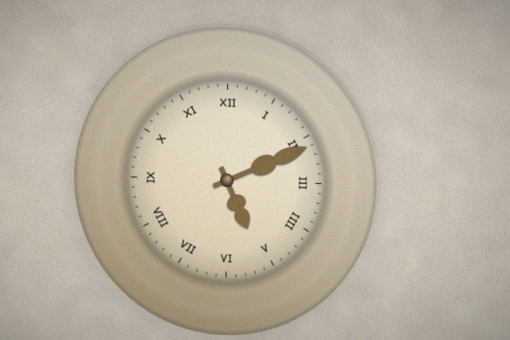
5.11
